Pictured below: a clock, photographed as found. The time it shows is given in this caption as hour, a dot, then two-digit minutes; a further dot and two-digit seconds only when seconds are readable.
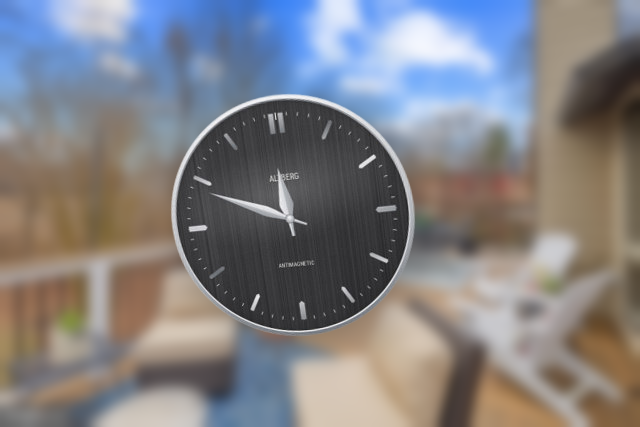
11.49
